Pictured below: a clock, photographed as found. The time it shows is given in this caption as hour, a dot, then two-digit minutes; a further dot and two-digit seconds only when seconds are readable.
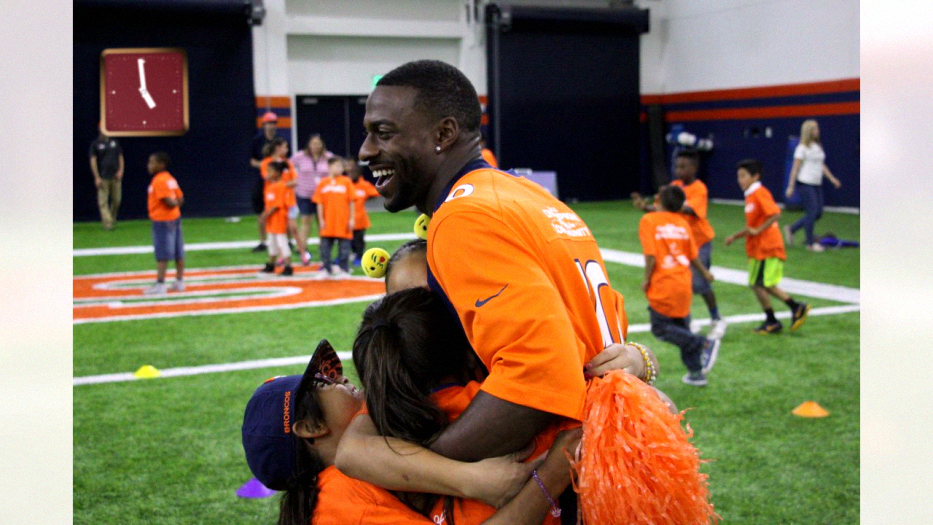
4.59
